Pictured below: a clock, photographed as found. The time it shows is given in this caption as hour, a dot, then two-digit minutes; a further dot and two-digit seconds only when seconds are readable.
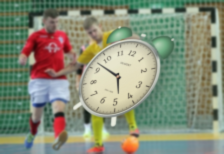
4.47
